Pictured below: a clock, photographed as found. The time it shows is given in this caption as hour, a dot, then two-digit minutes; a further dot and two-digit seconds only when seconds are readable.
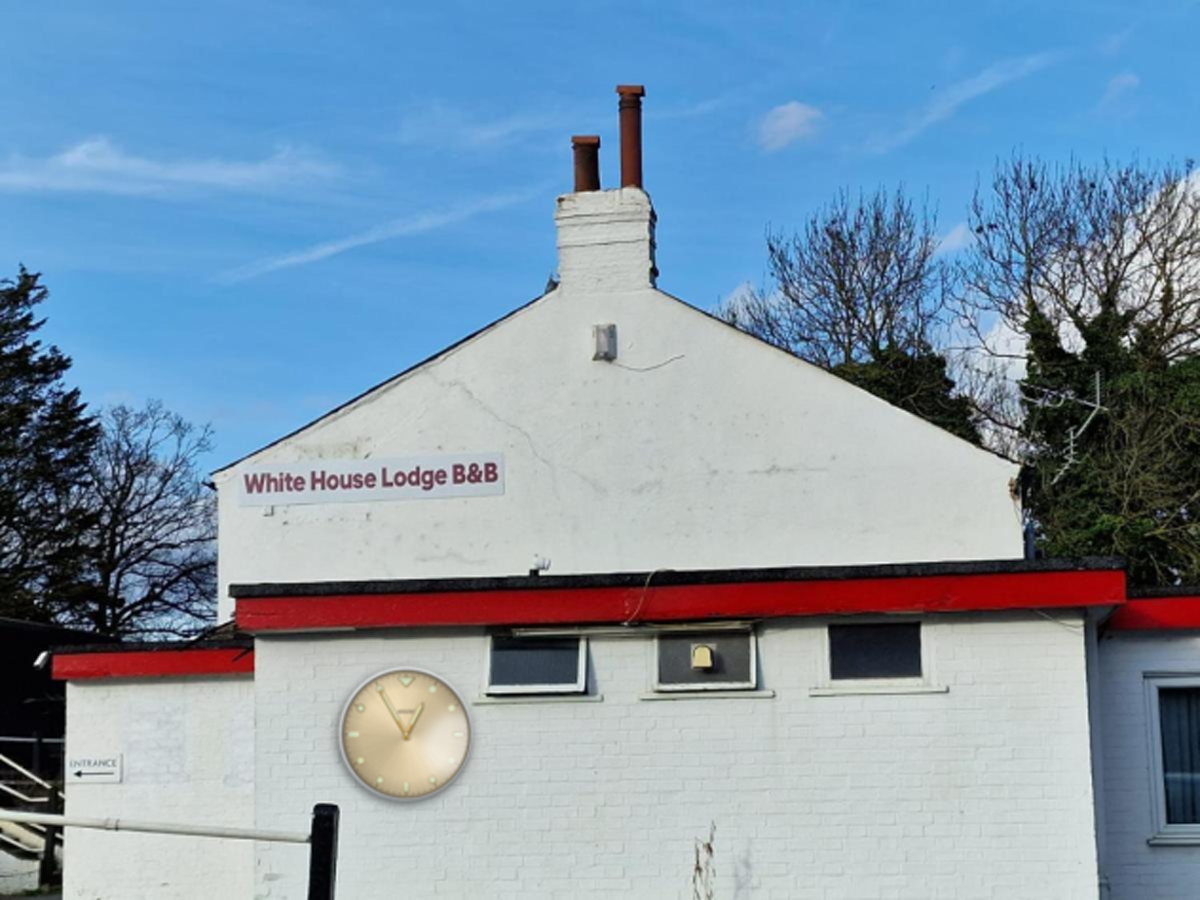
12.55
